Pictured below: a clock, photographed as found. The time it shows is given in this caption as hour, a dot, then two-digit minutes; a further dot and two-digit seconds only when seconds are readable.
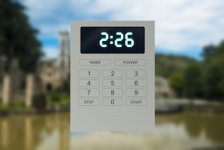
2.26
